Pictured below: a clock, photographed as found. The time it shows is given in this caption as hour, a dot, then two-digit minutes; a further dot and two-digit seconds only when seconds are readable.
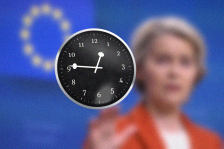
12.46
